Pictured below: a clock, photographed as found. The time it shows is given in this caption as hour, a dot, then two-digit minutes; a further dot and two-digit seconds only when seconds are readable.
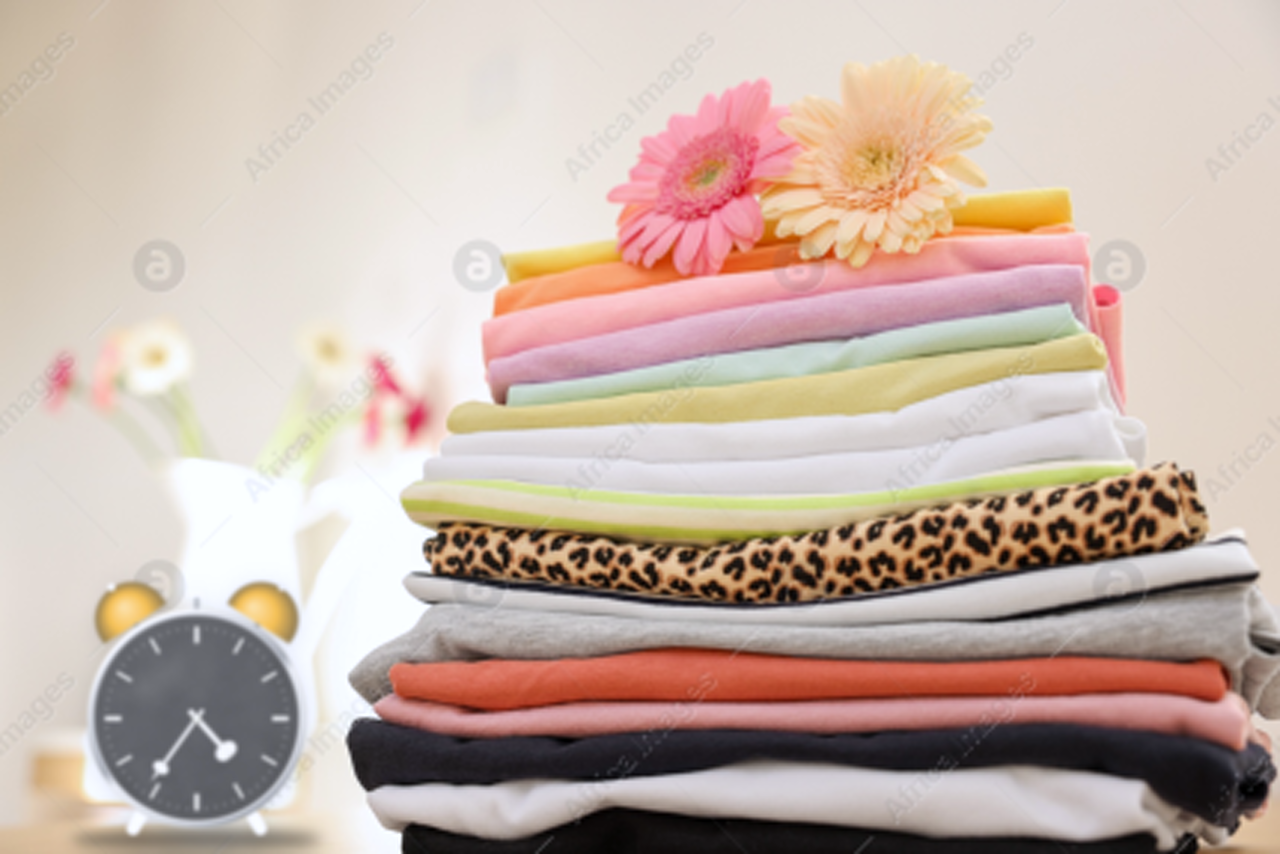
4.36
